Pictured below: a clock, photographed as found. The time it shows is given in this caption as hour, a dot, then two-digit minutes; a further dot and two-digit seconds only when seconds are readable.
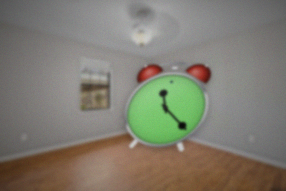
11.22
